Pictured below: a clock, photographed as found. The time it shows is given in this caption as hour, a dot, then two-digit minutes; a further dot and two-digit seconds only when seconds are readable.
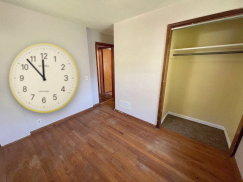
11.53
